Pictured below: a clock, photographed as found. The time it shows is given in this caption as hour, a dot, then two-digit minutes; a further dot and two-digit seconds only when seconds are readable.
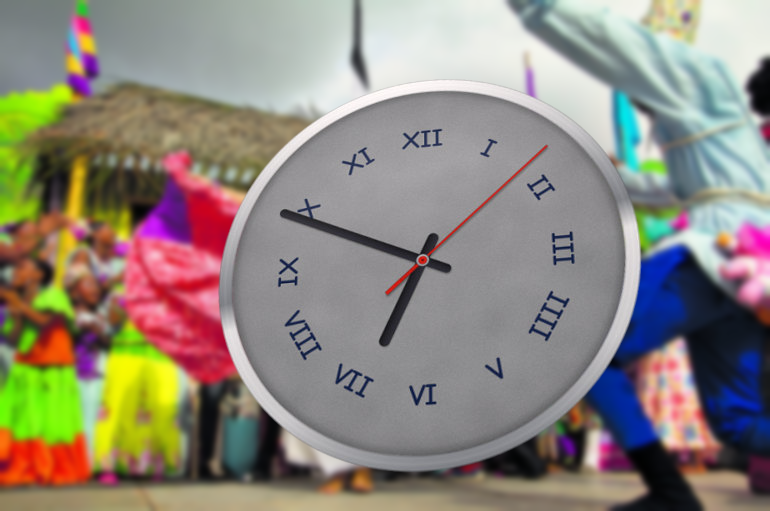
6.49.08
